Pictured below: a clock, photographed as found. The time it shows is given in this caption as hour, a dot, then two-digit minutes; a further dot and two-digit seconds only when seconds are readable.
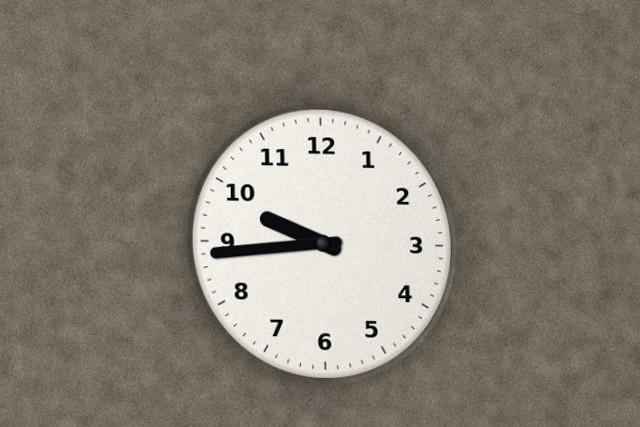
9.44
